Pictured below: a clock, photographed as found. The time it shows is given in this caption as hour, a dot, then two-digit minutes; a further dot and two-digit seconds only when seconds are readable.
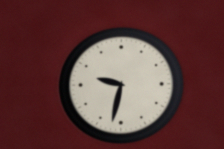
9.32
